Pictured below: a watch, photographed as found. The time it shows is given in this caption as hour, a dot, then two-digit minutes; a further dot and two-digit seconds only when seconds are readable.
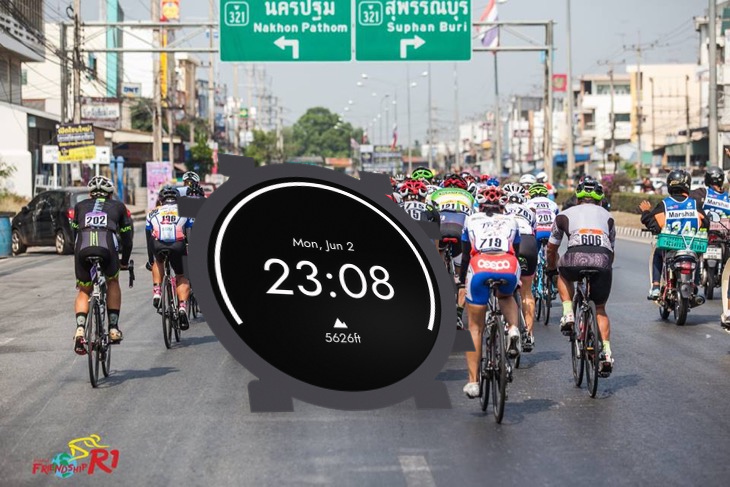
23.08
